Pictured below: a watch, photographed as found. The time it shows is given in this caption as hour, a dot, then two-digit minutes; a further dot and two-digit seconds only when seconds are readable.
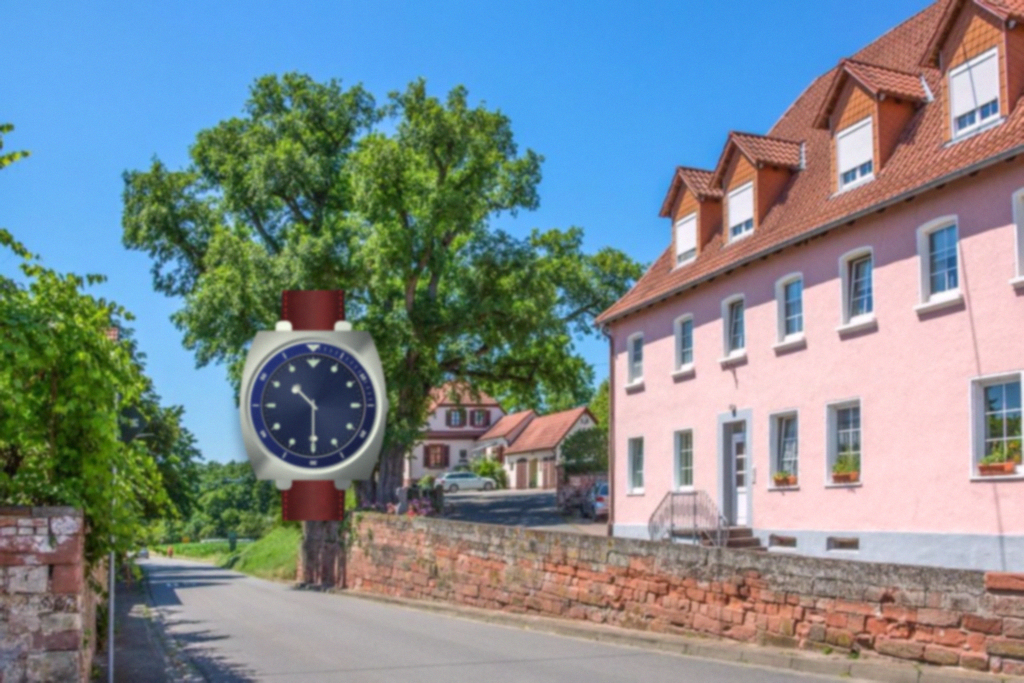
10.30
